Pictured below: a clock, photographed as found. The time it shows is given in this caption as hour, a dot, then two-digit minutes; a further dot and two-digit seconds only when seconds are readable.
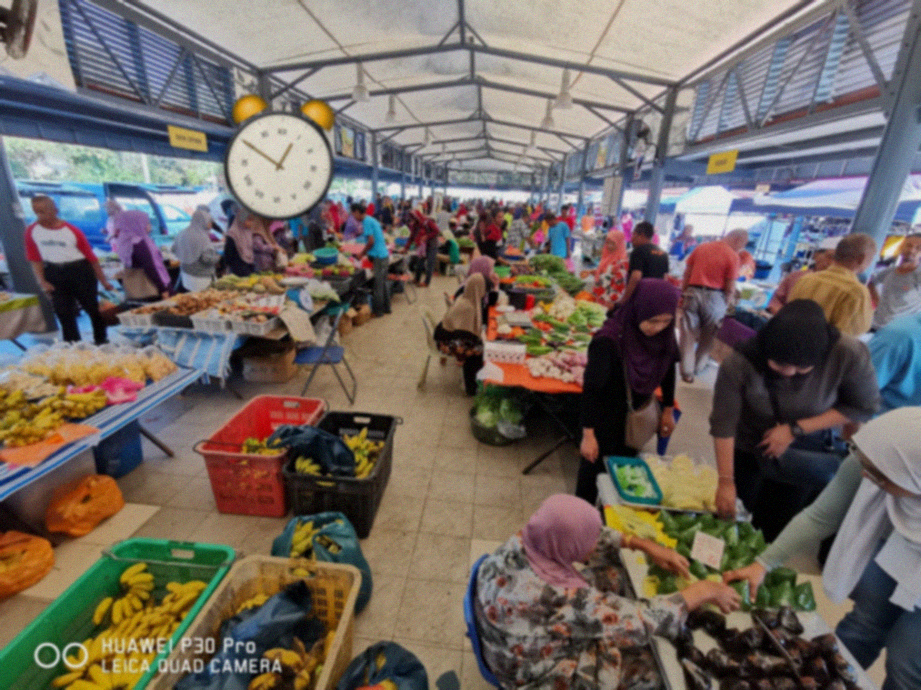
12.50
